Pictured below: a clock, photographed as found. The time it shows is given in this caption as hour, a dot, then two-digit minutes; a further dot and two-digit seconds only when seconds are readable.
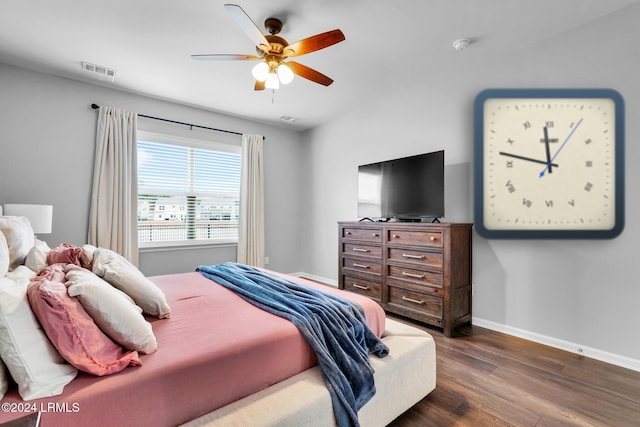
11.47.06
